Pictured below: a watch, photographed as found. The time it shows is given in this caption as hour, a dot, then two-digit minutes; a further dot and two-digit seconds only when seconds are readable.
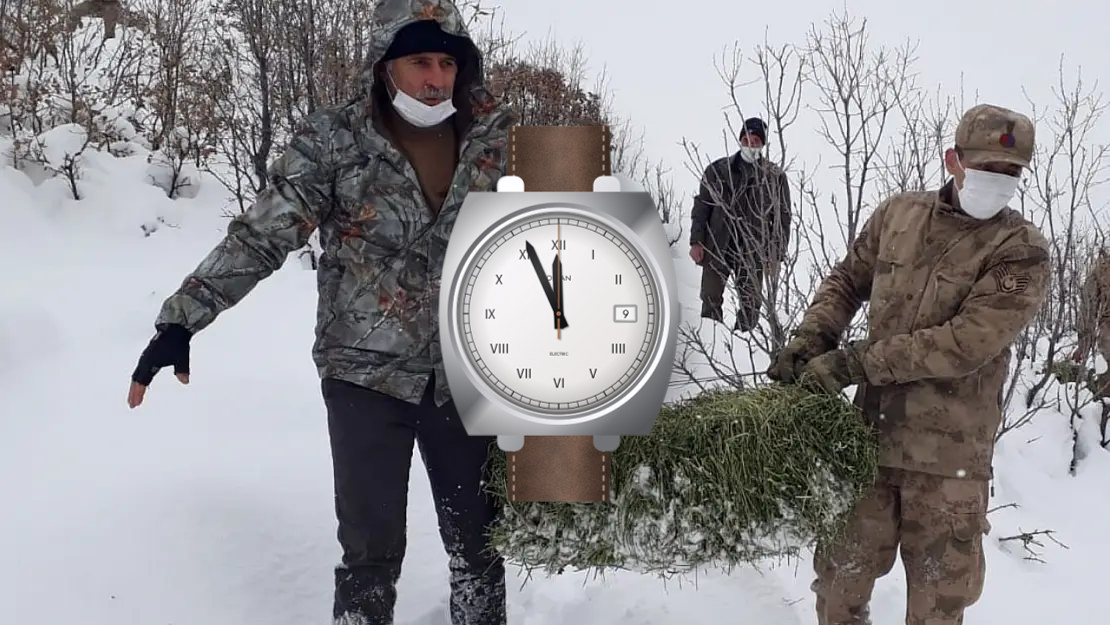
11.56.00
